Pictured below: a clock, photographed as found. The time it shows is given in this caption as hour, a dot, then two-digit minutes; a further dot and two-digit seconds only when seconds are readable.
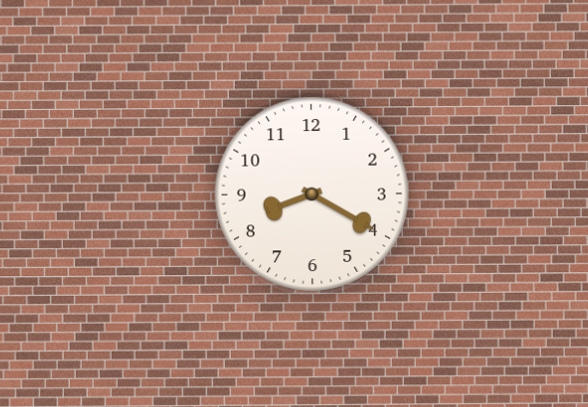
8.20
